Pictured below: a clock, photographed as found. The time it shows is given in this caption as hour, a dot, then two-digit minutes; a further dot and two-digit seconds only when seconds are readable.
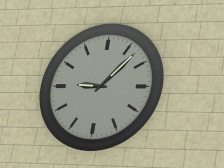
9.07
